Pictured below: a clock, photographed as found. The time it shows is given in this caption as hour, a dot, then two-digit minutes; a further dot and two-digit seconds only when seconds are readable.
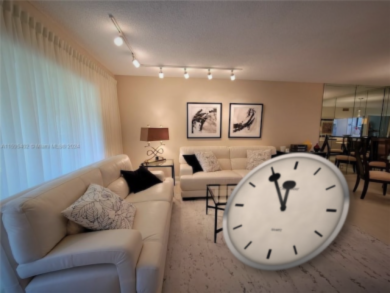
11.55
